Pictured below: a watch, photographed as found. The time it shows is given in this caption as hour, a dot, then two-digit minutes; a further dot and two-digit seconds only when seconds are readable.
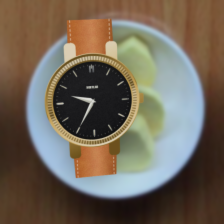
9.35
